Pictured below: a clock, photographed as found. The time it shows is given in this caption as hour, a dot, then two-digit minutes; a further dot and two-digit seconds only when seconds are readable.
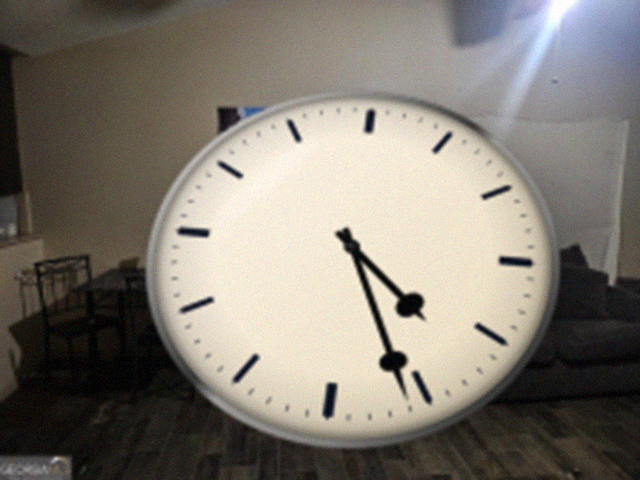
4.26
